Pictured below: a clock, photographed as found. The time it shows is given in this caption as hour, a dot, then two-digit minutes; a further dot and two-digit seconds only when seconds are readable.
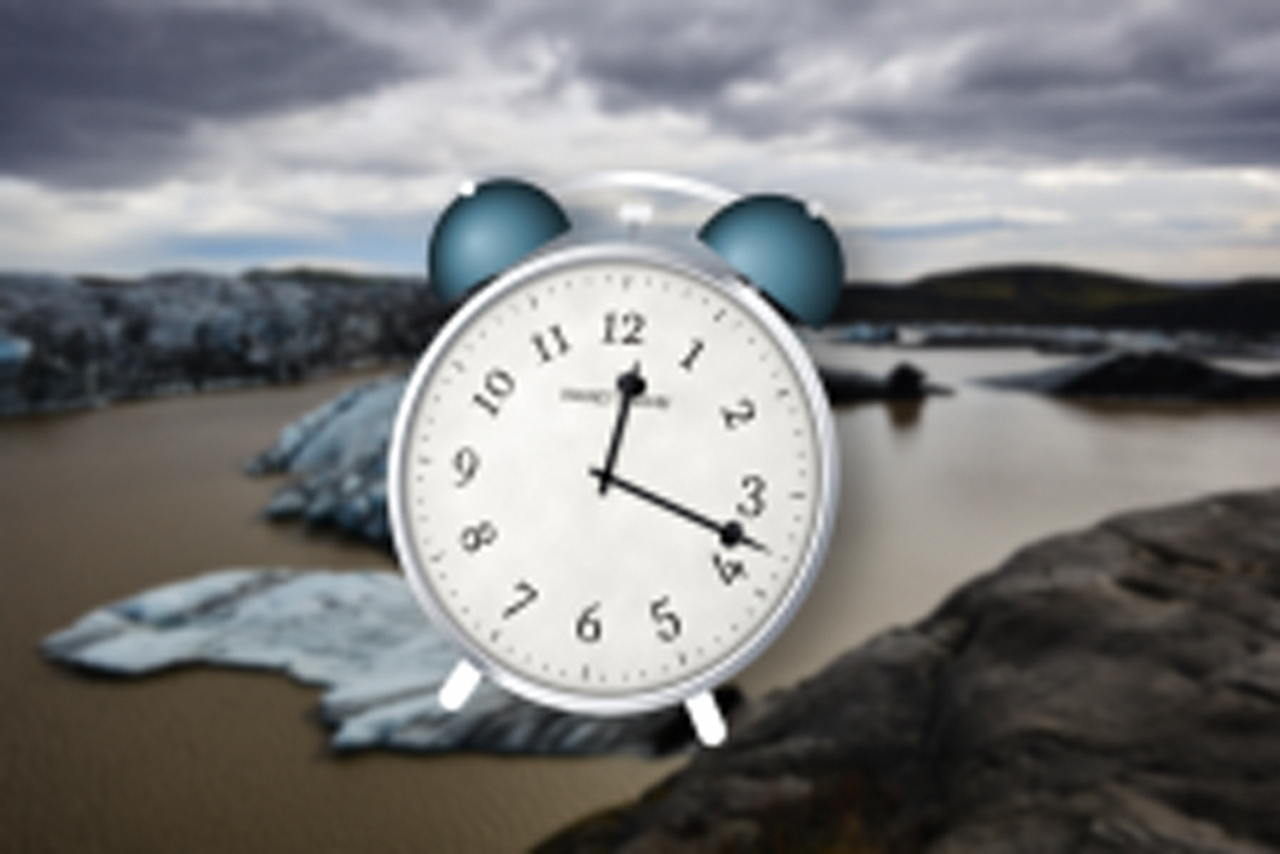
12.18
